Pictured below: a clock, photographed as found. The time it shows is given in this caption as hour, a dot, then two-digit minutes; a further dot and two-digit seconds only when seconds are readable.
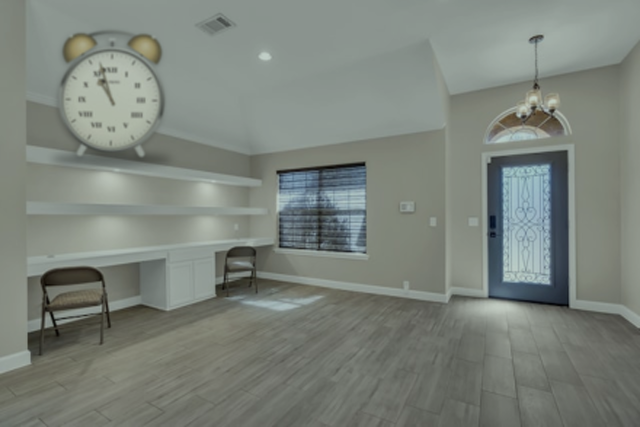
10.57
